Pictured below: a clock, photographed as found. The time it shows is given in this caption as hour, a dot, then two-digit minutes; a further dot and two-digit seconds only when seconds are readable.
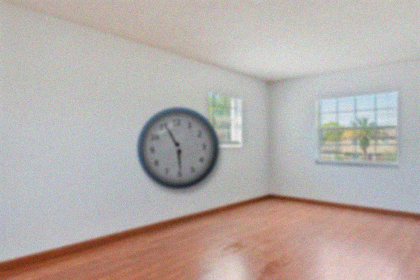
5.56
